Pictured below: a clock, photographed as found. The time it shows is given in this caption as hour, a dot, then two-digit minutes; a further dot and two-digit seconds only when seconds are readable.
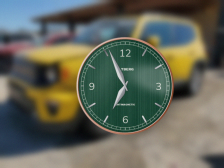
6.56
